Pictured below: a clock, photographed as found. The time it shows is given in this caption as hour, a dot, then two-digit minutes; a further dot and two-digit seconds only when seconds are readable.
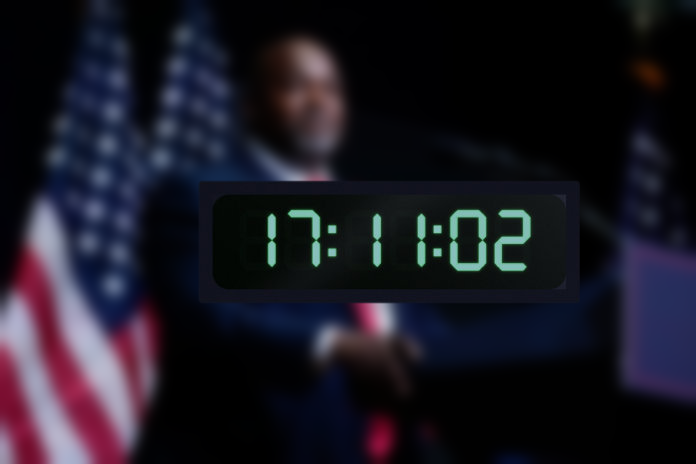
17.11.02
